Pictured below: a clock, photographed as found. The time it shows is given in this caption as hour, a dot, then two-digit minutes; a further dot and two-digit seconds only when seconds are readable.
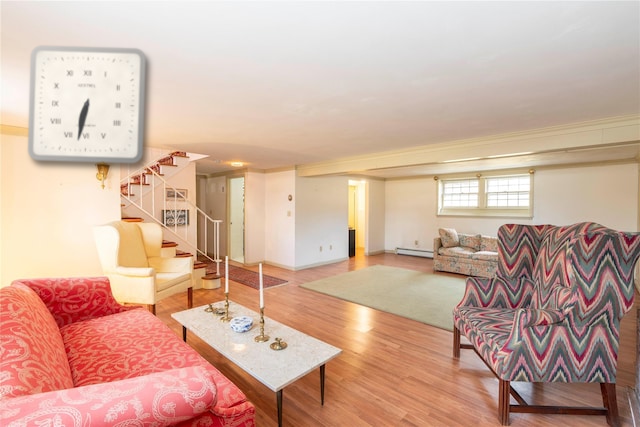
6.32
